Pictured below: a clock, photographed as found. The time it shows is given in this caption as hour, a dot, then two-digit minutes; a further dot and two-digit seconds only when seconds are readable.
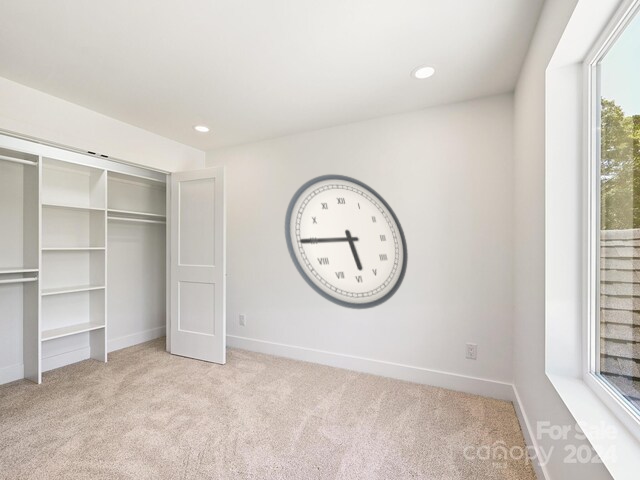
5.45
